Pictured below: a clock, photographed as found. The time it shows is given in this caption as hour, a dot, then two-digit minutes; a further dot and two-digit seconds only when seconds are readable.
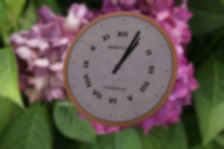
1.04
